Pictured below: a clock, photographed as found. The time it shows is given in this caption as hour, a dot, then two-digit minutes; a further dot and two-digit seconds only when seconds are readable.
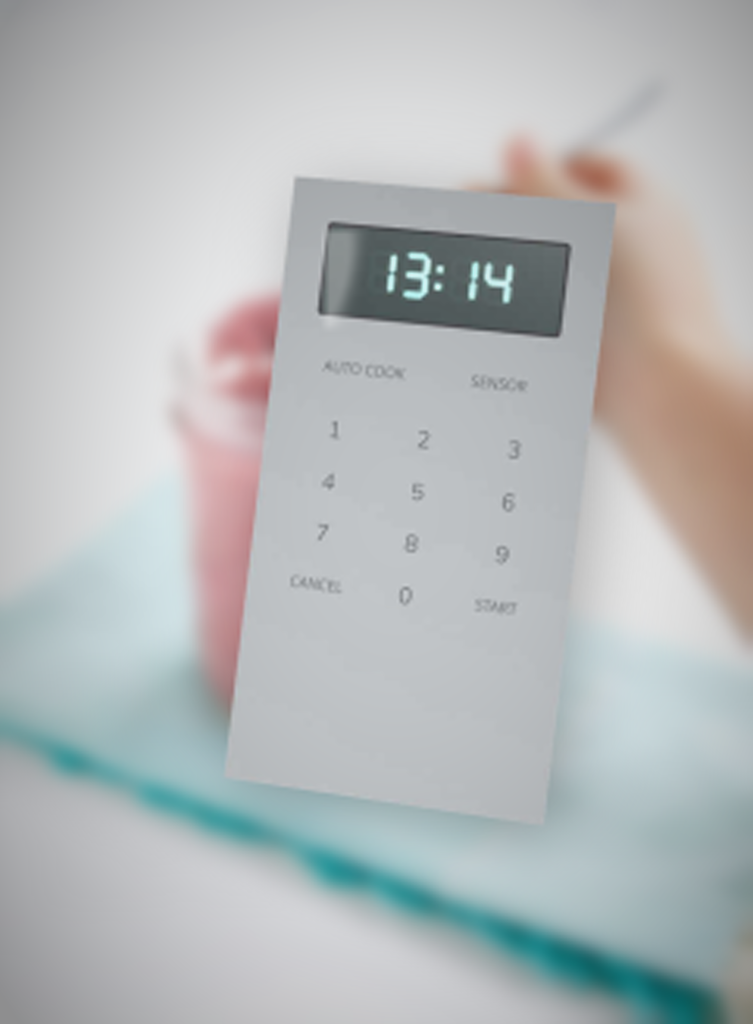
13.14
